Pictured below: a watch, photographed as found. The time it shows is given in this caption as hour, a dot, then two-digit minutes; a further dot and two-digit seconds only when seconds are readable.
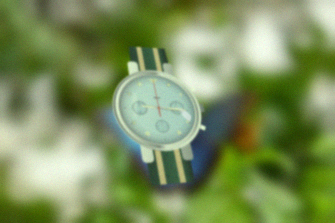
9.16
